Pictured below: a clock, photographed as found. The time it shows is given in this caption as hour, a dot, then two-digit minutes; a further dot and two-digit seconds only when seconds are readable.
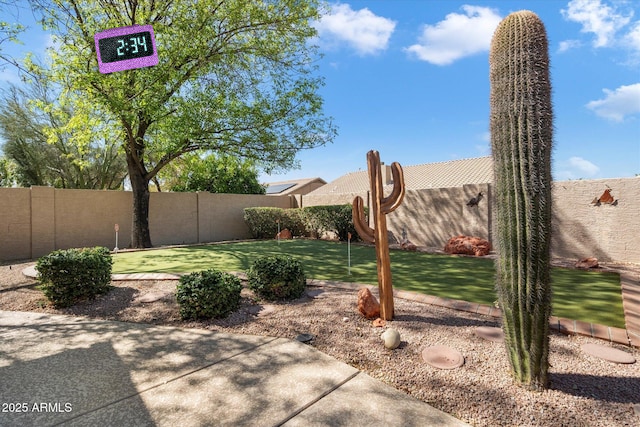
2.34
